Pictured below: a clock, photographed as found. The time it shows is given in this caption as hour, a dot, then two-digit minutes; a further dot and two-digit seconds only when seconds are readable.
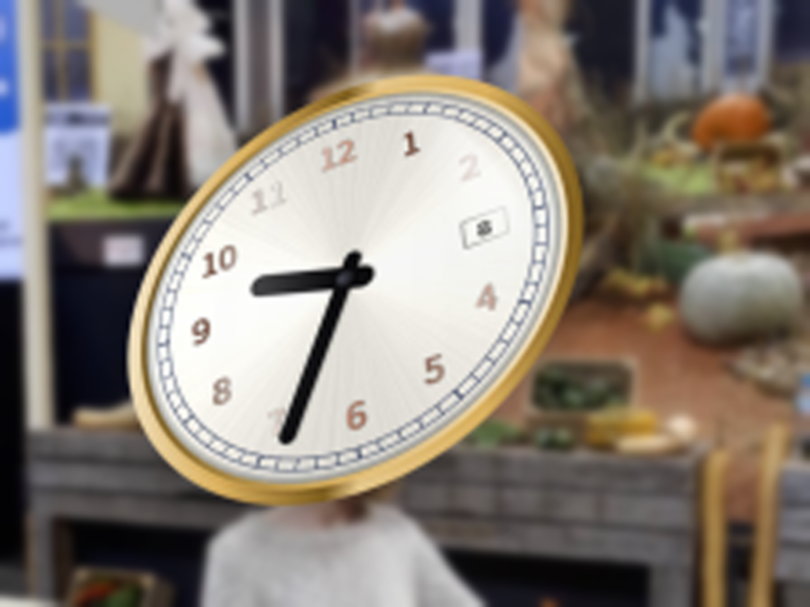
9.34
